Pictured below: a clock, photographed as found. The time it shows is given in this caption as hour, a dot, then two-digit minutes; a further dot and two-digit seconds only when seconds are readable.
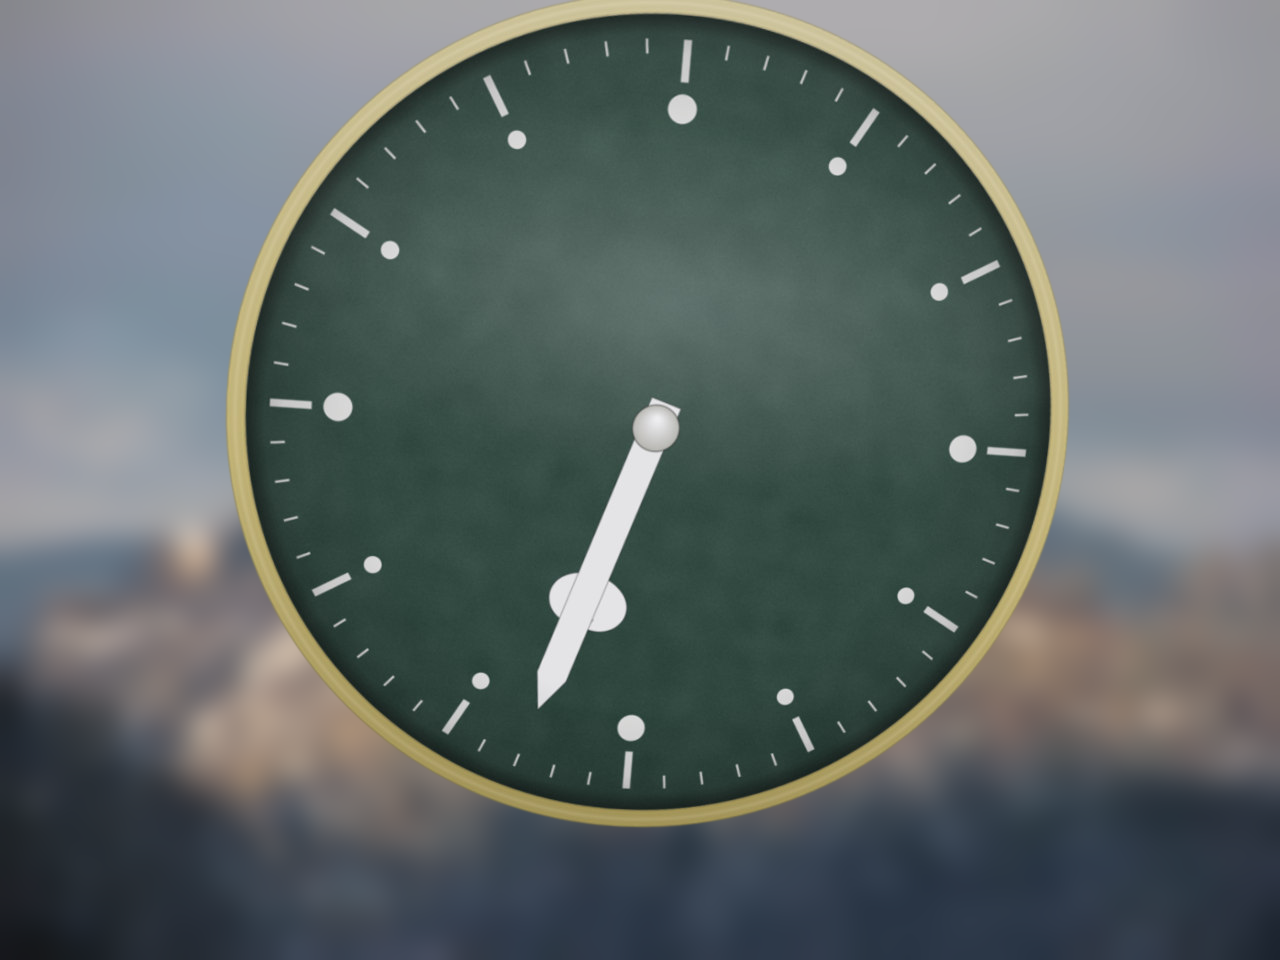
6.33
